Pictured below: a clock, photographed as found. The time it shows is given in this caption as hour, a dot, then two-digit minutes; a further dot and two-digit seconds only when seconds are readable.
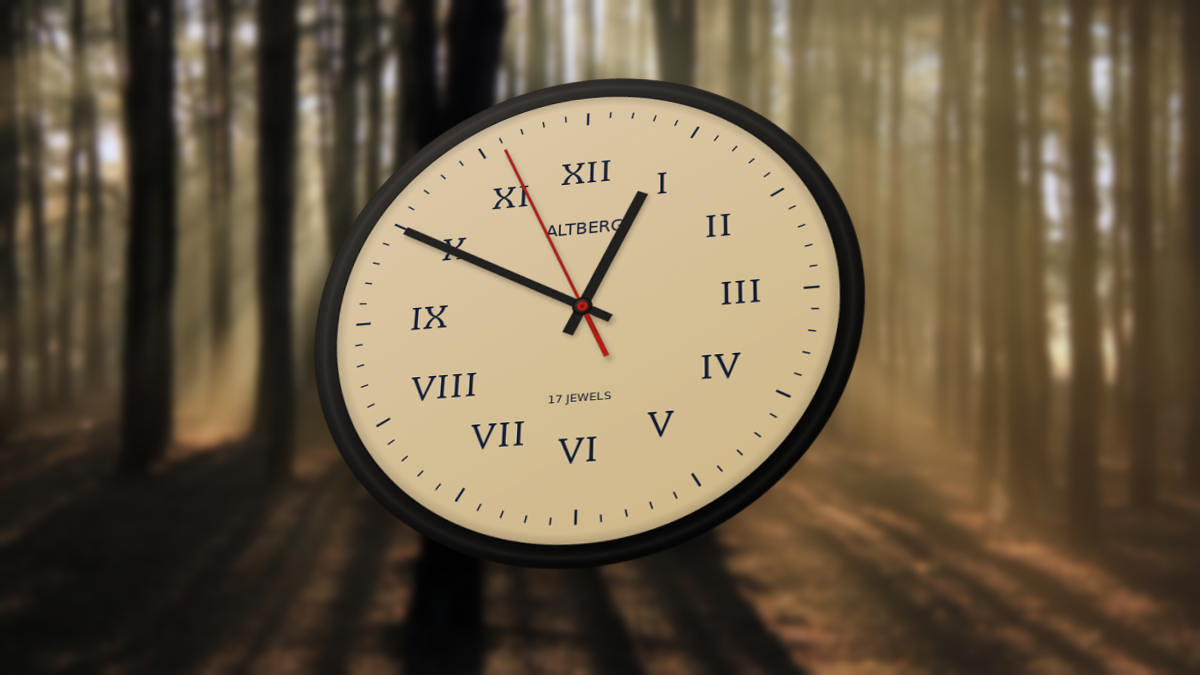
12.49.56
